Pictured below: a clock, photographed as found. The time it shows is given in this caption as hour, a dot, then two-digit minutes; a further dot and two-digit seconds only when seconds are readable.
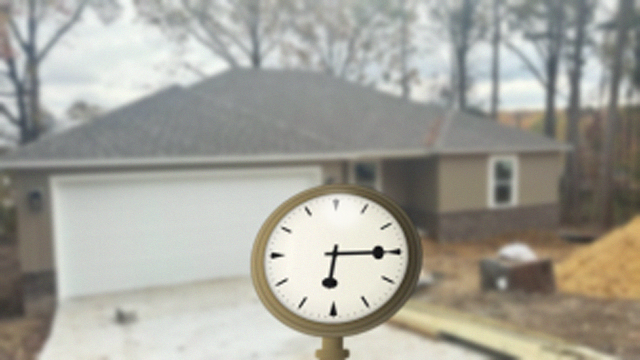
6.15
